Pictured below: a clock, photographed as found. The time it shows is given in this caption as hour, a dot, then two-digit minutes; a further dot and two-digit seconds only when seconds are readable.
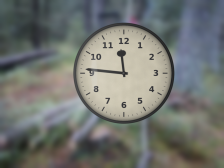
11.46
